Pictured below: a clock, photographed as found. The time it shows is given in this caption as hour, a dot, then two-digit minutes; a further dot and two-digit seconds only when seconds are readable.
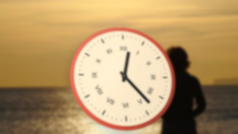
12.23
